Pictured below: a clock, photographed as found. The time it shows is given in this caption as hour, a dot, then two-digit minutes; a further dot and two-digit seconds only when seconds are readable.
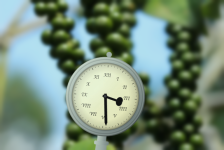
3.29
